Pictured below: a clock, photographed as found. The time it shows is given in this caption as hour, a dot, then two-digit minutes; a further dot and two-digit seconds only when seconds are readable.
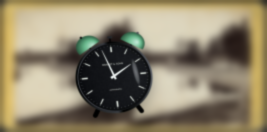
1.57
